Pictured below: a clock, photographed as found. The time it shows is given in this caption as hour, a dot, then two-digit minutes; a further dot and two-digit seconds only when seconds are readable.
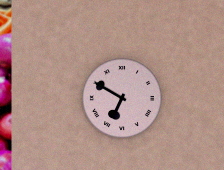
6.50
